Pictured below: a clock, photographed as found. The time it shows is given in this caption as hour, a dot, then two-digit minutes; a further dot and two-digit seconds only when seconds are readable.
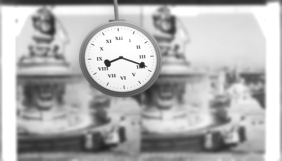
8.19
